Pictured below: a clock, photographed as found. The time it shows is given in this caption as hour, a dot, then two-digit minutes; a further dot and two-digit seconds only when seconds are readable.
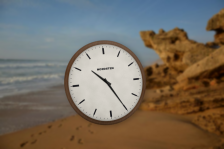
10.25
